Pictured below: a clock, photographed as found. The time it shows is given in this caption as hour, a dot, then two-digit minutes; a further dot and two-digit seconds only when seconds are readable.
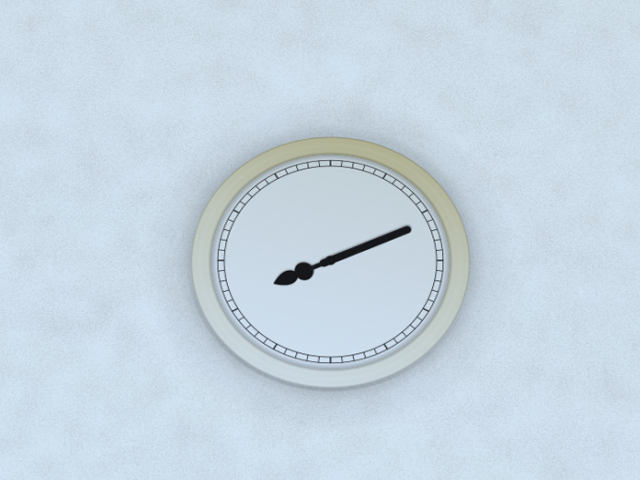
8.11
